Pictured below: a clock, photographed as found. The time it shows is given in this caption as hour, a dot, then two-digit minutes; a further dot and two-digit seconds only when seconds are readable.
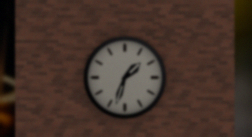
1.33
